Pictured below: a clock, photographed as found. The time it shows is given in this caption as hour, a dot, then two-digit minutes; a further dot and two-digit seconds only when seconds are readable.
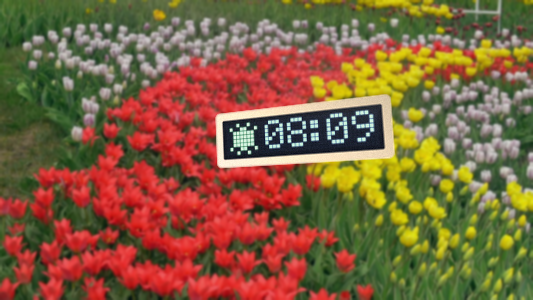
8.09
